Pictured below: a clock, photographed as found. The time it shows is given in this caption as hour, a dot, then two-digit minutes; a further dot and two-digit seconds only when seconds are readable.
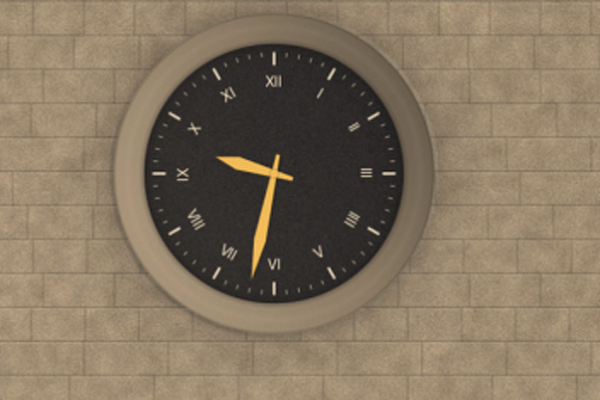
9.32
